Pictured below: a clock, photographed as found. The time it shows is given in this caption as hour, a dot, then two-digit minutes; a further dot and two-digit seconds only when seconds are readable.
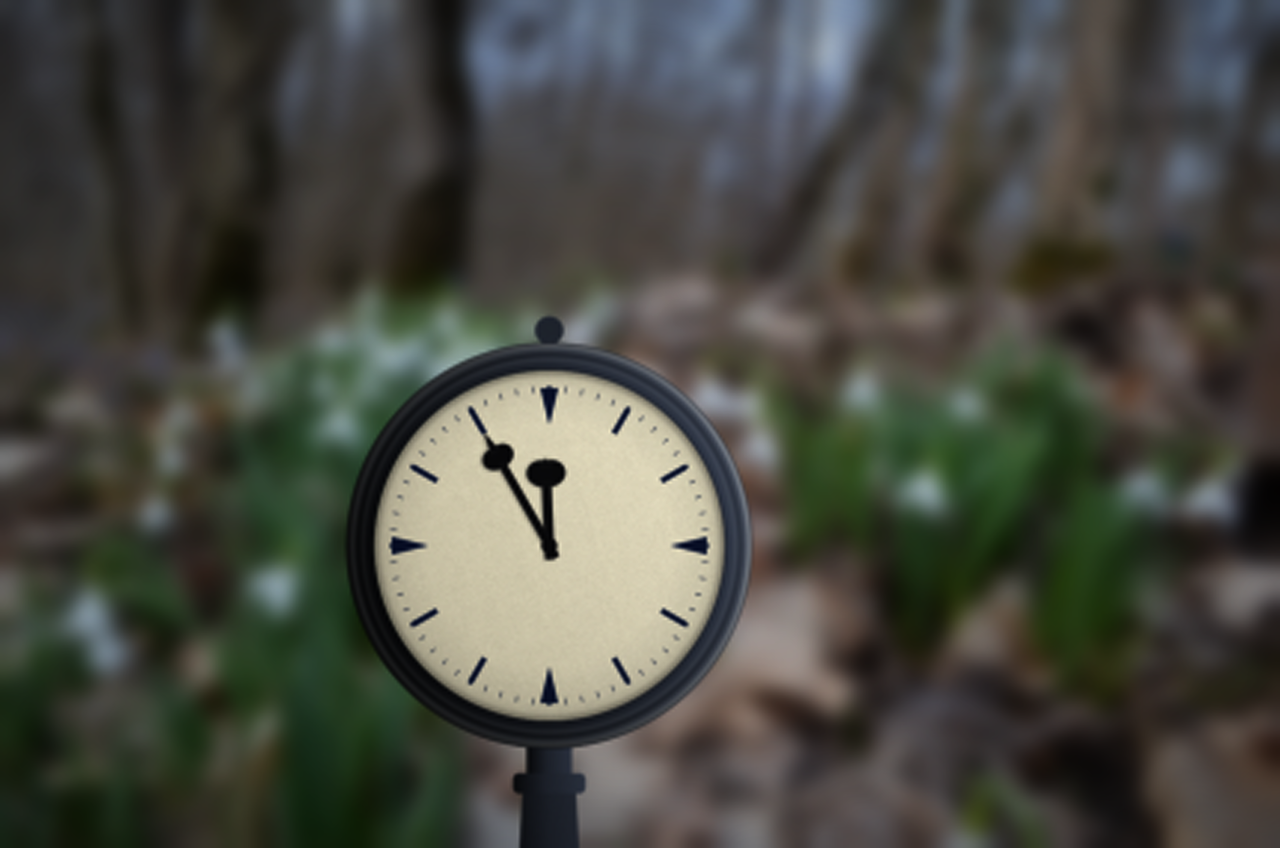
11.55
